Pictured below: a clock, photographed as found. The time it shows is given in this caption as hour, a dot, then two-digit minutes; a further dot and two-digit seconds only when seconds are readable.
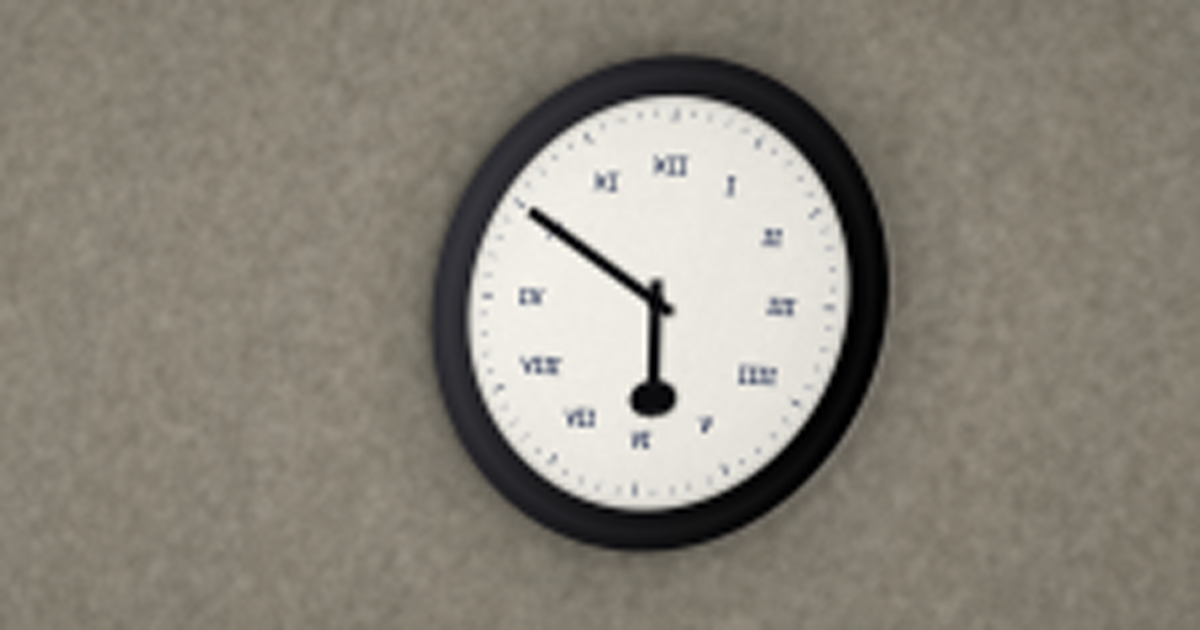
5.50
